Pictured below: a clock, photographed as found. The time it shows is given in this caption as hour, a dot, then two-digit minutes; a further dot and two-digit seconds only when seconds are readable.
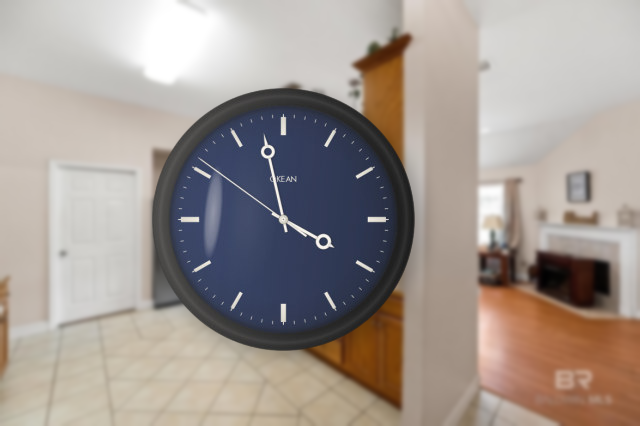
3.57.51
